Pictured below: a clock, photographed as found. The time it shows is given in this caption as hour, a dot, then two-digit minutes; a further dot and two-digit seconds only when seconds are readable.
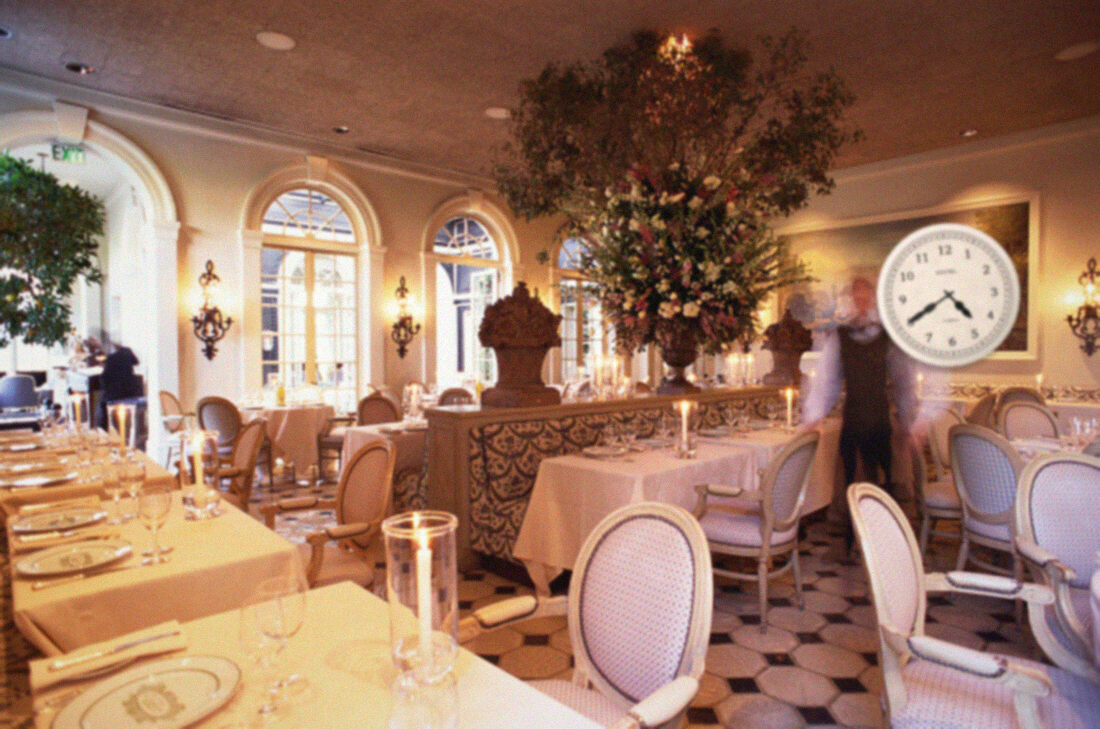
4.40
